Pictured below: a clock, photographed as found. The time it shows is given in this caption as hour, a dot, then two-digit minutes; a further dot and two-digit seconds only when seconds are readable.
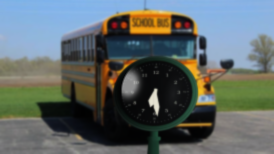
6.29
